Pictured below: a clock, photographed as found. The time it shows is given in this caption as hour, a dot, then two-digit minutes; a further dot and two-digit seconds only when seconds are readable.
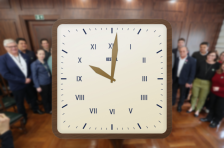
10.01
